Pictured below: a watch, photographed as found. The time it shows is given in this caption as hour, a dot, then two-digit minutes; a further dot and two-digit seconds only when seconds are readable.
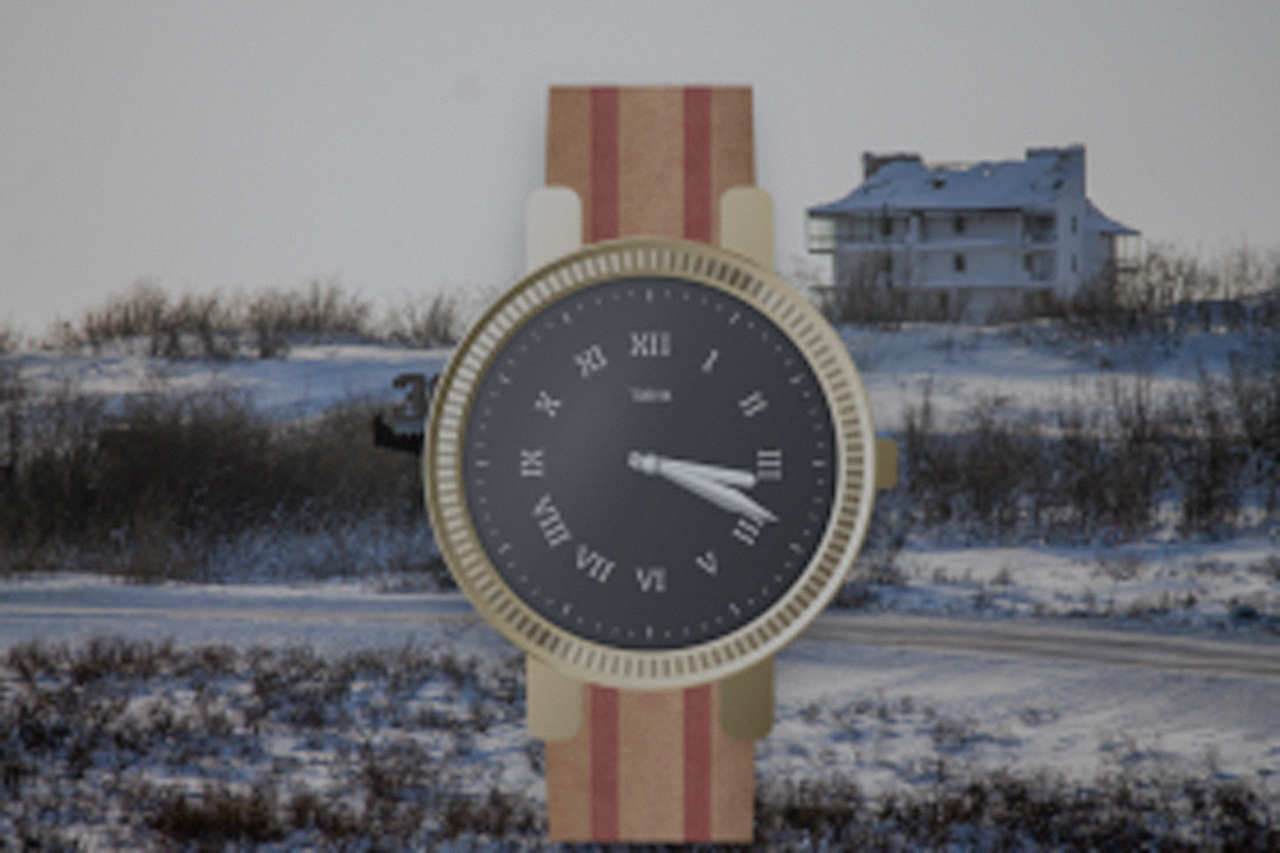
3.19
